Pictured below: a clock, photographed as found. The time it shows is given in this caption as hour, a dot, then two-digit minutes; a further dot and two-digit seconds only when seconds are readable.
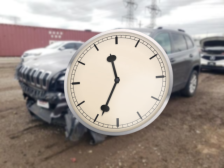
11.34
